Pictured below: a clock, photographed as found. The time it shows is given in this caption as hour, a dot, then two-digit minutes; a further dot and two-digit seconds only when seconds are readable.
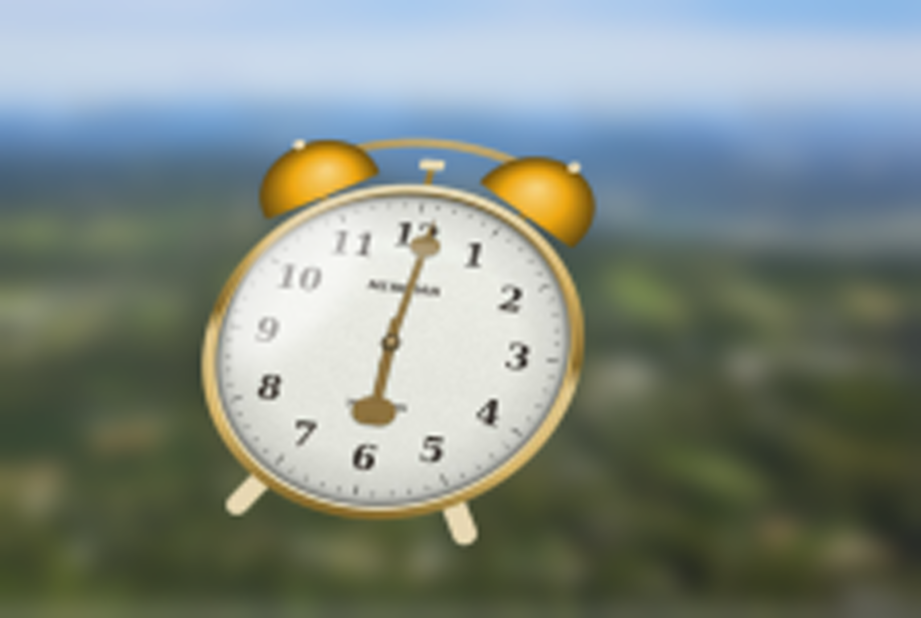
6.01
